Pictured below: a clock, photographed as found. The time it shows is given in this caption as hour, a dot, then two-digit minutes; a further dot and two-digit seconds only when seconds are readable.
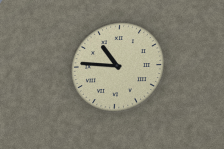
10.46
